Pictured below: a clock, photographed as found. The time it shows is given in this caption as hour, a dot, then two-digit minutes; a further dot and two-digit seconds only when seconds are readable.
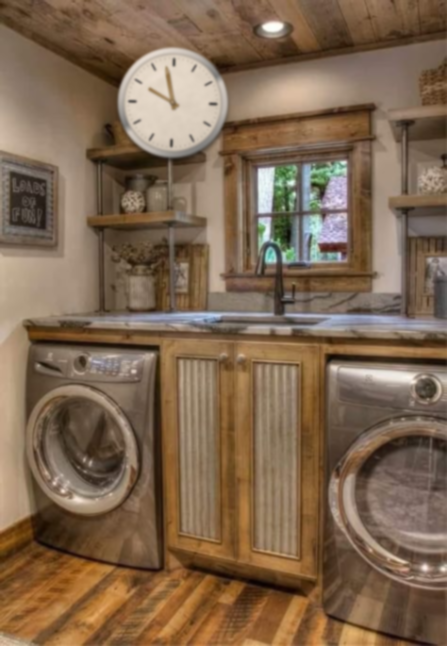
9.58
